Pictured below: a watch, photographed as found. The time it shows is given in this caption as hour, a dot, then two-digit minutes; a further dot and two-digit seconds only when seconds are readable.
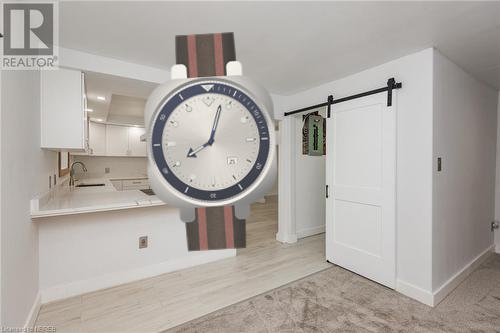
8.03
